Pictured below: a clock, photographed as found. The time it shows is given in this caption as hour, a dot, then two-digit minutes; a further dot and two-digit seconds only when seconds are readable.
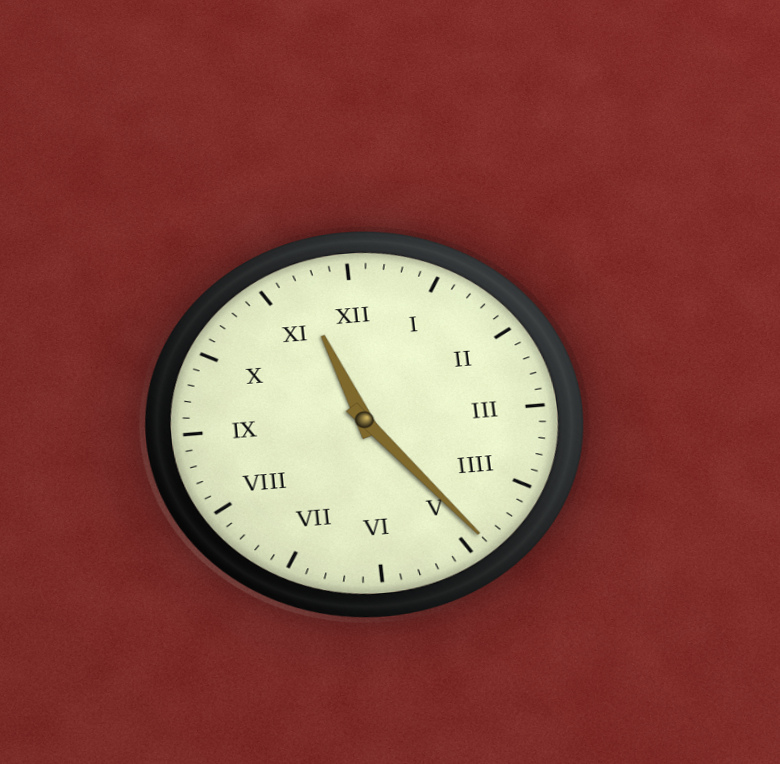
11.24
